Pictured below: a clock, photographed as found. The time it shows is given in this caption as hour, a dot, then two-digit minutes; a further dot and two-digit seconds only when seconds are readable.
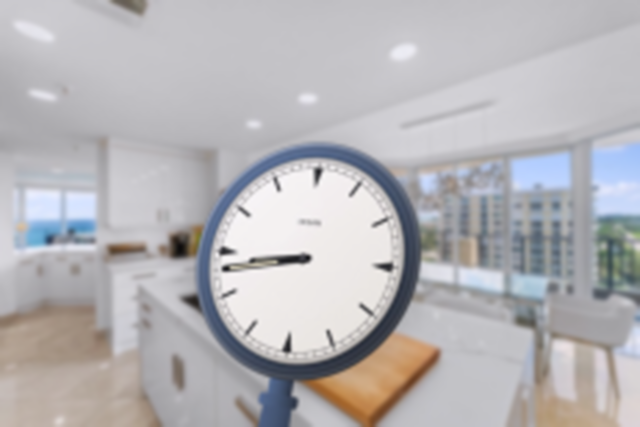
8.43
